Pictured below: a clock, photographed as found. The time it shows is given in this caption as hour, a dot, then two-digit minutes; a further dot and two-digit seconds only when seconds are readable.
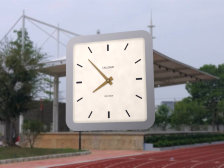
7.53
